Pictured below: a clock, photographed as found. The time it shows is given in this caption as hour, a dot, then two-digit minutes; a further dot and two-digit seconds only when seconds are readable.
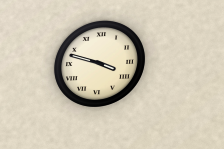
3.48
